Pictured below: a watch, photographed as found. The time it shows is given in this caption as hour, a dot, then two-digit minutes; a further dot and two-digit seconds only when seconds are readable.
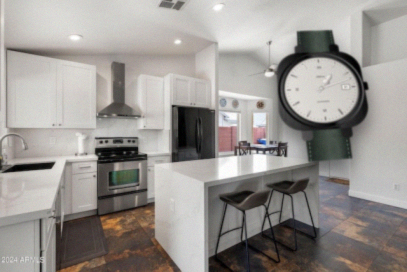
1.12
